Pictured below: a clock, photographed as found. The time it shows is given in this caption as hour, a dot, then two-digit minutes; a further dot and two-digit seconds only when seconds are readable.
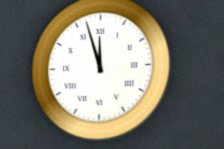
11.57
